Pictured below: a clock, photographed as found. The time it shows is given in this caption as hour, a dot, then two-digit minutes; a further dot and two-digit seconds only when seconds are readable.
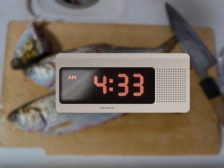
4.33
